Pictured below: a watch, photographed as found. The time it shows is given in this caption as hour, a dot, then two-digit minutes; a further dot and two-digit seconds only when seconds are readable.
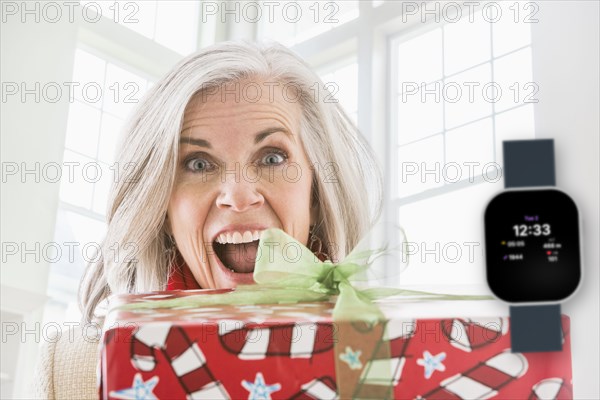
12.33
